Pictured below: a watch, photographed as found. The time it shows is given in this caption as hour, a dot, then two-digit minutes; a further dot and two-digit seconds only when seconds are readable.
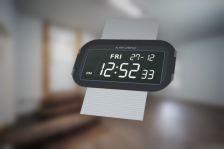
12.52.33
